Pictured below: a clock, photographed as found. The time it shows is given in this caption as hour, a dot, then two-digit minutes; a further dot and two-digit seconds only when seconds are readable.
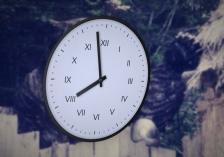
7.58
